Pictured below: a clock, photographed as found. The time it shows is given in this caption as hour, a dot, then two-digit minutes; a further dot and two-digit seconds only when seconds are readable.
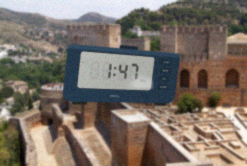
1.47
